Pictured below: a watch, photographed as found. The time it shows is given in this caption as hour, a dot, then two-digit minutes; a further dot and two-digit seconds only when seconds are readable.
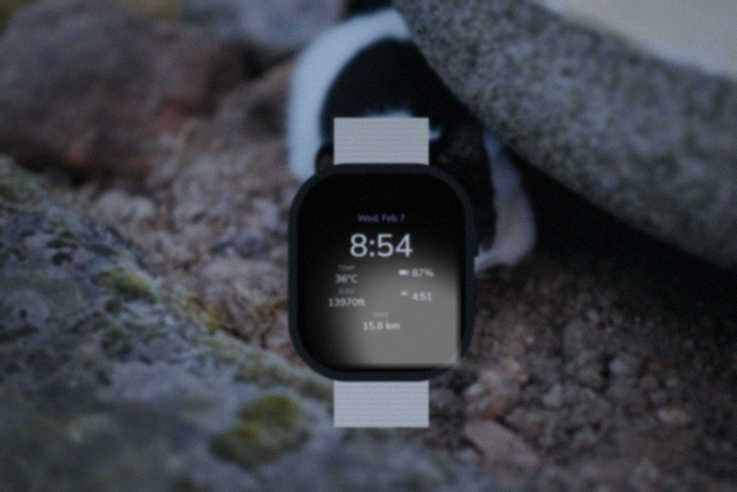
8.54
